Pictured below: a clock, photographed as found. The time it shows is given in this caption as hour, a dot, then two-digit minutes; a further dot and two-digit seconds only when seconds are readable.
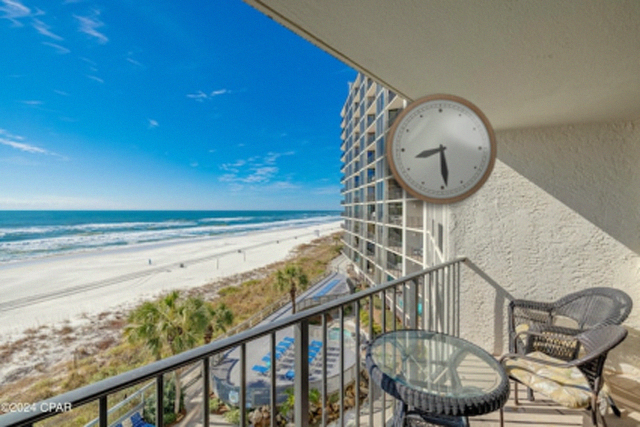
8.29
